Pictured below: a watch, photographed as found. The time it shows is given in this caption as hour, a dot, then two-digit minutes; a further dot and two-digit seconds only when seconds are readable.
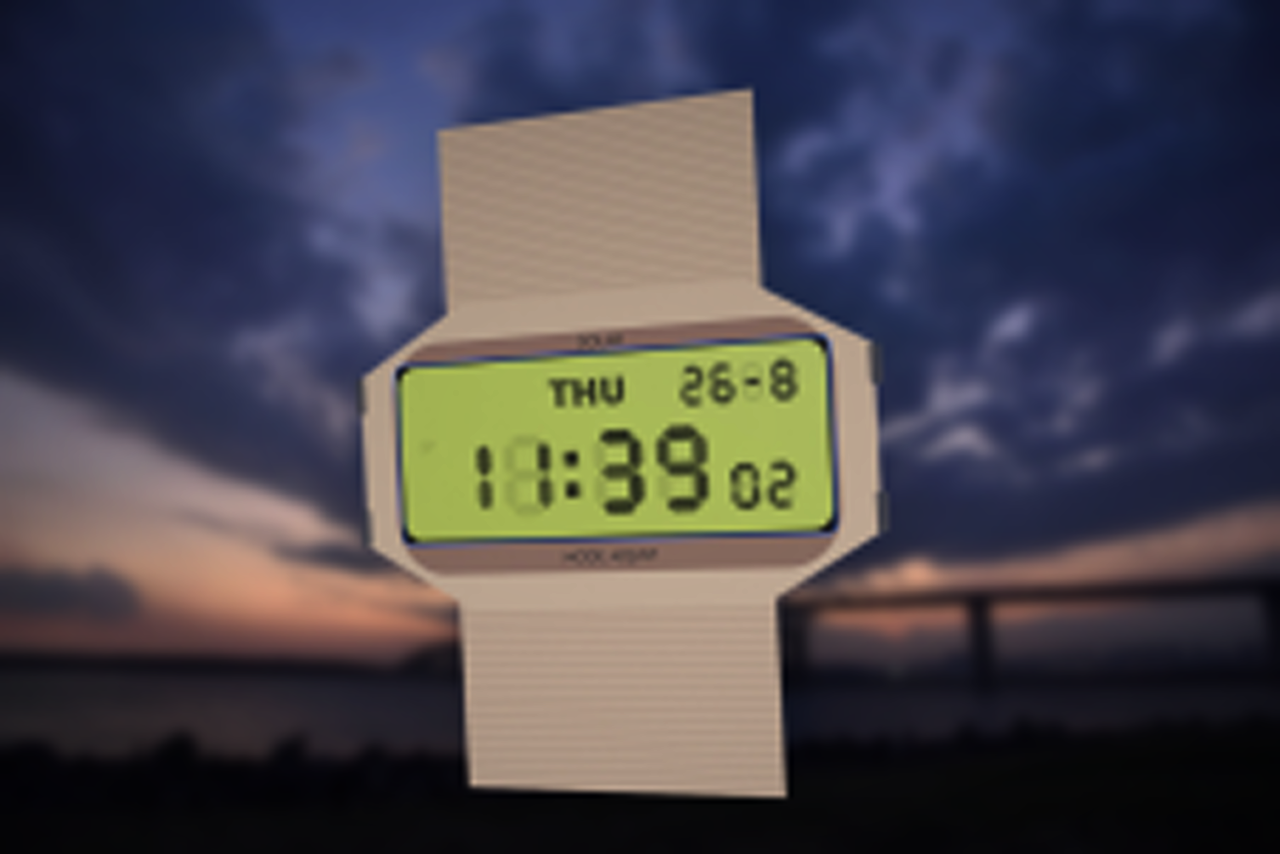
11.39.02
